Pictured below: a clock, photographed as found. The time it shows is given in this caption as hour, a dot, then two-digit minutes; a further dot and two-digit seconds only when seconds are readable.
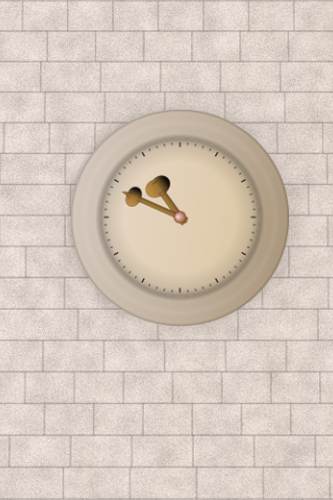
10.49
